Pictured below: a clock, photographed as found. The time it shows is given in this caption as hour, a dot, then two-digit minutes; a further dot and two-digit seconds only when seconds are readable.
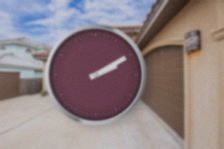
2.10
